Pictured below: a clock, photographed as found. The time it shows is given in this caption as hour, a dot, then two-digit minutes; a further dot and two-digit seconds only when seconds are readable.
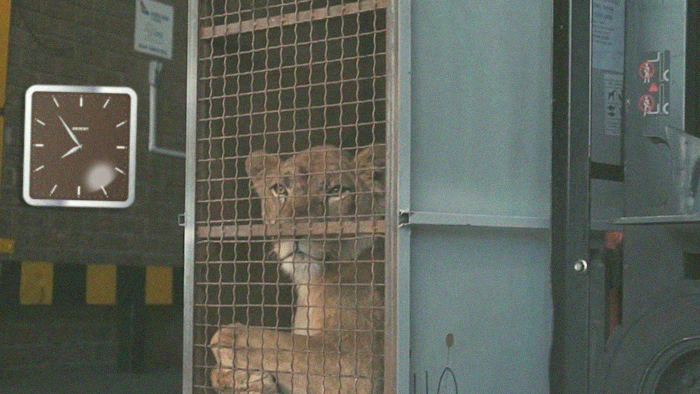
7.54
